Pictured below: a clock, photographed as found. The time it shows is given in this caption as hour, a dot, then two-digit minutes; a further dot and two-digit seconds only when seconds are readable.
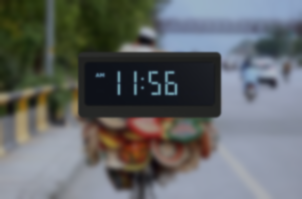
11.56
